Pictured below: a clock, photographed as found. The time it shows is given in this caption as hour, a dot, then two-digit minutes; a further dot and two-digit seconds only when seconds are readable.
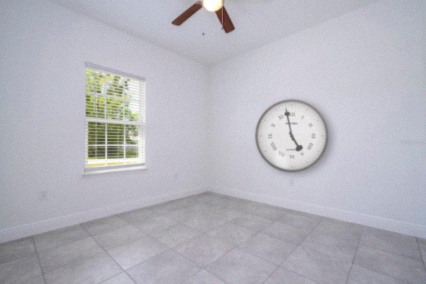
4.58
